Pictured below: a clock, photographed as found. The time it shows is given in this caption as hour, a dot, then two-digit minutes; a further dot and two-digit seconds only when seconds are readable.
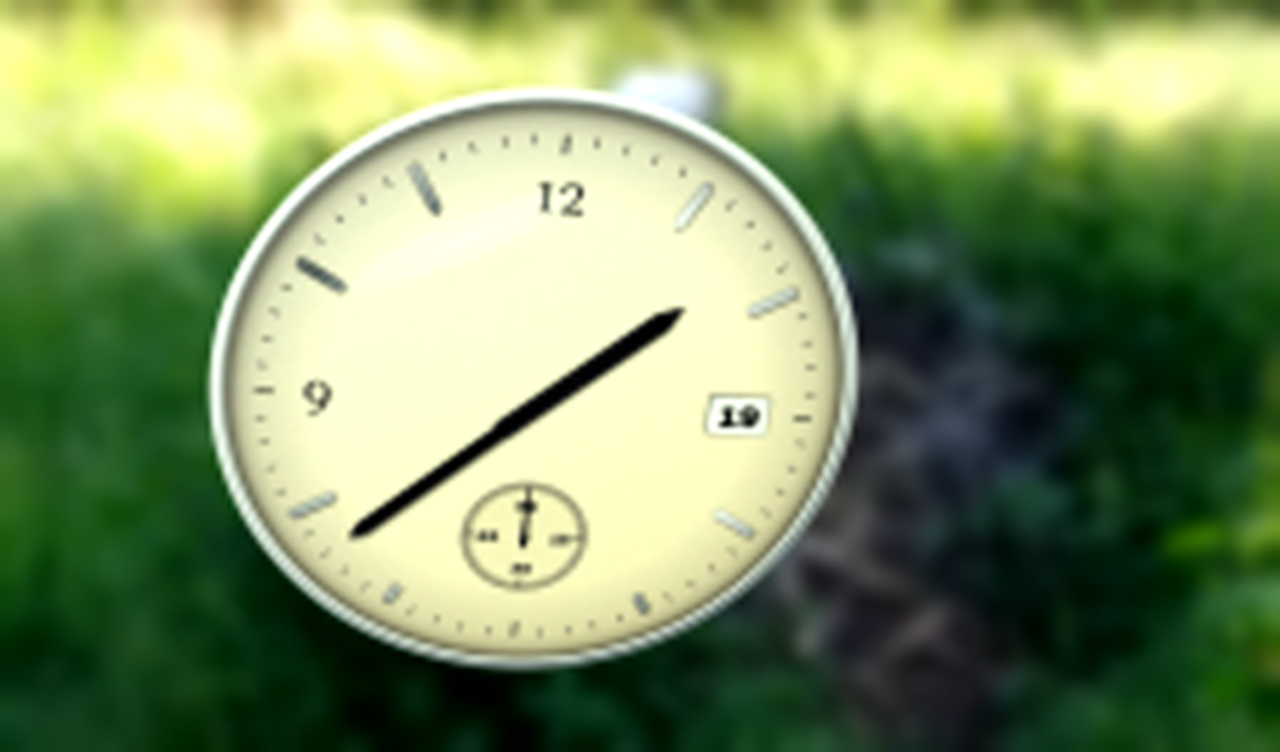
1.38
